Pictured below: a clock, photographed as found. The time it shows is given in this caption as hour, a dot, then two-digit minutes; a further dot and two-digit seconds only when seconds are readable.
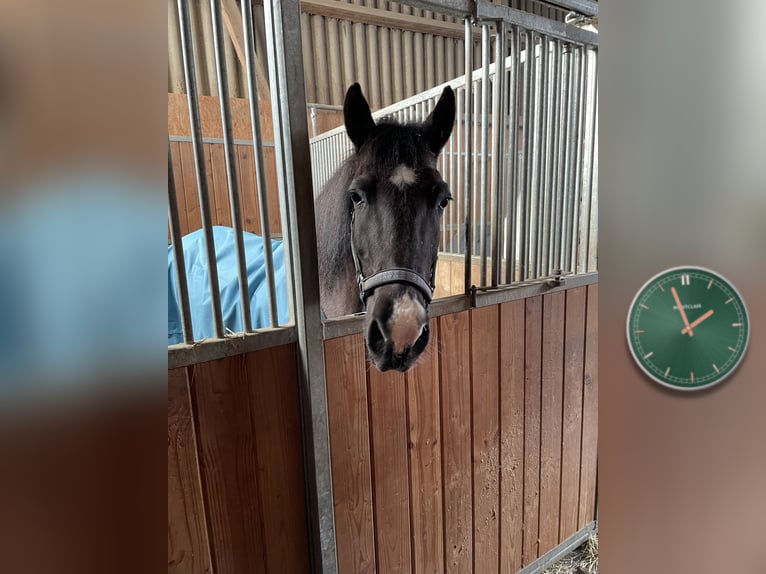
1.57
